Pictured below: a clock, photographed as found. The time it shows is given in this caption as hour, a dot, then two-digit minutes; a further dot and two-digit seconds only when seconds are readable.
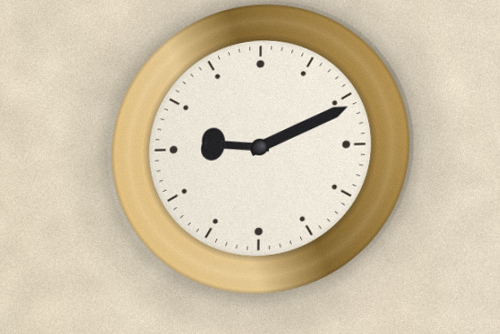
9.11
